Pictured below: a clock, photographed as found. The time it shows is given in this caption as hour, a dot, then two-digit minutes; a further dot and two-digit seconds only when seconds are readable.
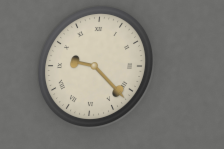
9.22
